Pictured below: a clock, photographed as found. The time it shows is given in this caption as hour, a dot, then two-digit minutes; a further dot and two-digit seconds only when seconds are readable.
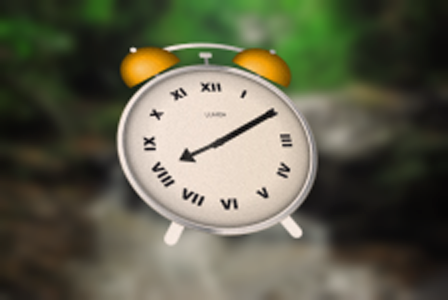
8.10
